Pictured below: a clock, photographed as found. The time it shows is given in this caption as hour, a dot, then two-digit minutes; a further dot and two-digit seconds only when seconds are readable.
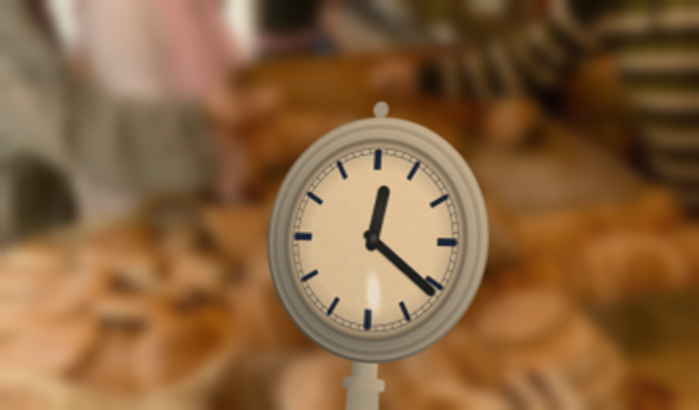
12.21
